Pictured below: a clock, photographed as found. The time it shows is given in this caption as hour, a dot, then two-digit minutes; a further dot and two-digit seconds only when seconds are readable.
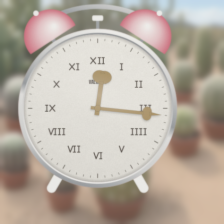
12.16
